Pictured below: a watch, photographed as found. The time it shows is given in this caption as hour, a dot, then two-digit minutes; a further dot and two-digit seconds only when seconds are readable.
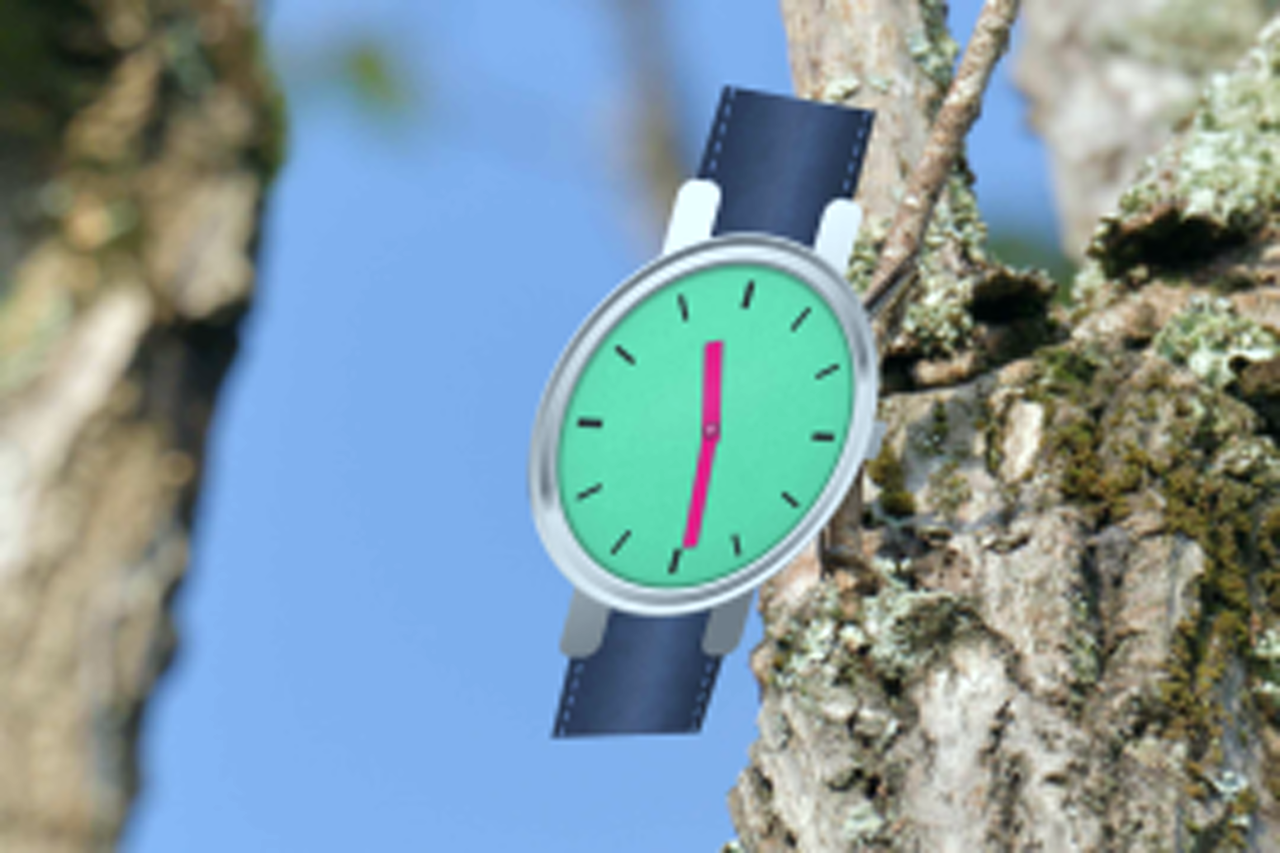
11.29
